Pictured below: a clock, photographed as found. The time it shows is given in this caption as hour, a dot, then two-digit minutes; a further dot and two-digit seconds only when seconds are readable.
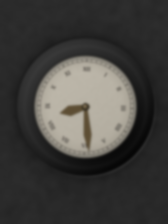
8.29
